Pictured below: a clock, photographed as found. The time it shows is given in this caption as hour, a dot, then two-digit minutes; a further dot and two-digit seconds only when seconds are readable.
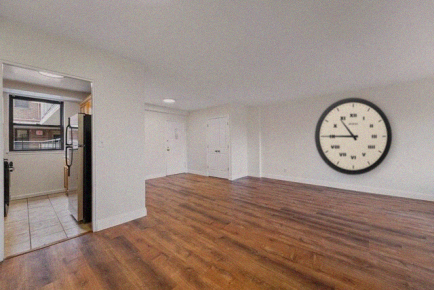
10.45
